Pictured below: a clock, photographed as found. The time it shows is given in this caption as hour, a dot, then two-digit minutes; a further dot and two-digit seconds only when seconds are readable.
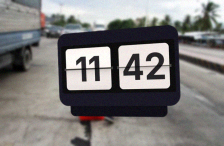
11.42
